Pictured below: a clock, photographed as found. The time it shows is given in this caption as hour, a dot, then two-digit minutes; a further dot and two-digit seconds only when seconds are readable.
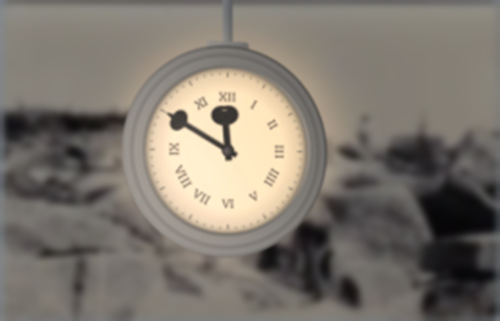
11.50
